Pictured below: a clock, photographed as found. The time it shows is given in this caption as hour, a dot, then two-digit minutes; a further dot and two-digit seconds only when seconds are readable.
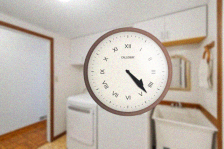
4.23
